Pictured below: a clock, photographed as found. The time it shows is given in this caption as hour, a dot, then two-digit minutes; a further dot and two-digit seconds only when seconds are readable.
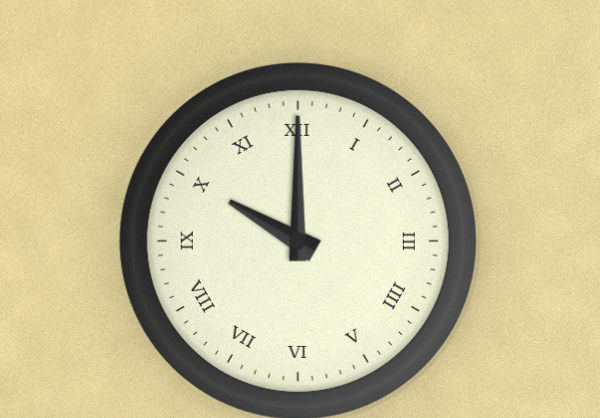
10.00
